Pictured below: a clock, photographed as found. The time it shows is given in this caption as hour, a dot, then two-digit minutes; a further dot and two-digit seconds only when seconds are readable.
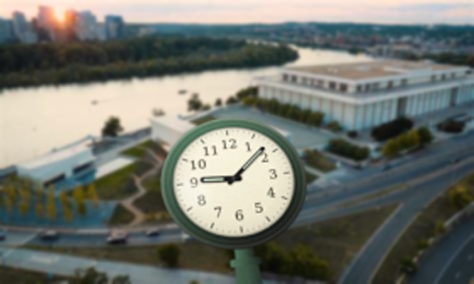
9.08
